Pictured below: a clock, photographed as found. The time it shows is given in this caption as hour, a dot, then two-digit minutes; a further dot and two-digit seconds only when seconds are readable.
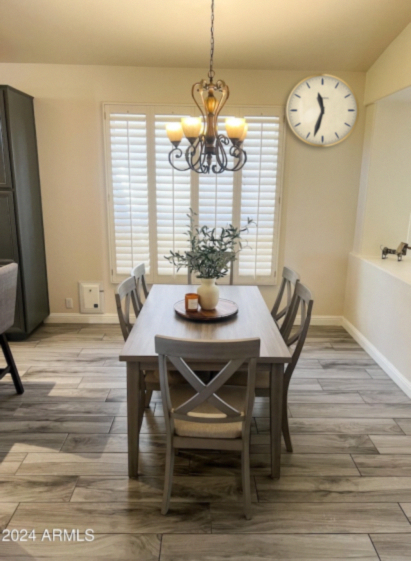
11.33
